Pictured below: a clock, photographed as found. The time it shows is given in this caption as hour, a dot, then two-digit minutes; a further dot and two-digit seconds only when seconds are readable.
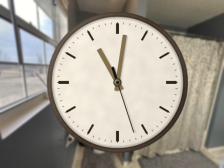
11.01.27
